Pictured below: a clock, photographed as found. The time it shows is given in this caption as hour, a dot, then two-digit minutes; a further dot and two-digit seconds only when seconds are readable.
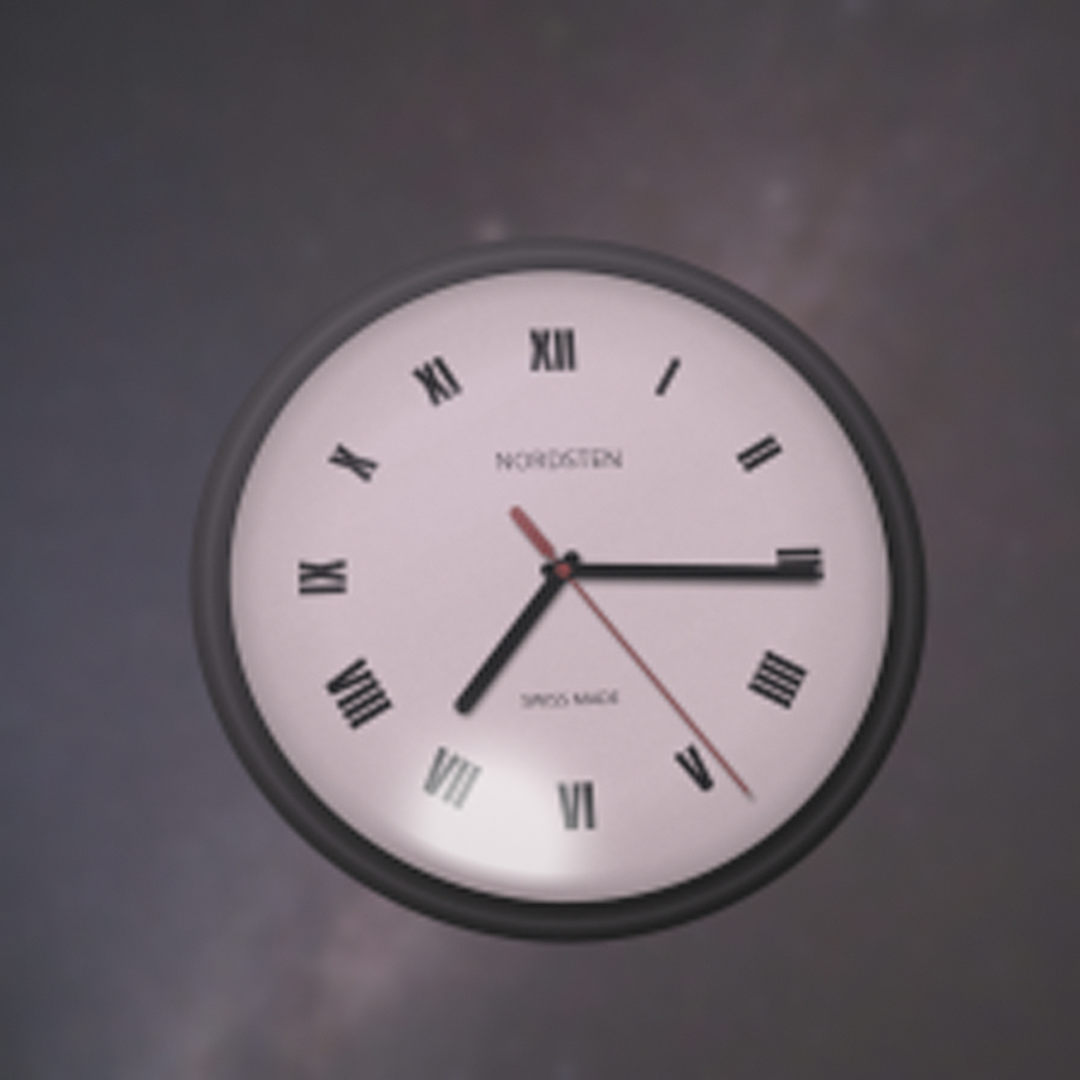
7.15.24
